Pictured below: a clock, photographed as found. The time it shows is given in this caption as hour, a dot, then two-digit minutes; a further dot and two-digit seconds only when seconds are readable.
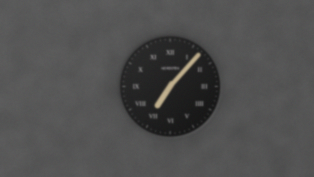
7.07
